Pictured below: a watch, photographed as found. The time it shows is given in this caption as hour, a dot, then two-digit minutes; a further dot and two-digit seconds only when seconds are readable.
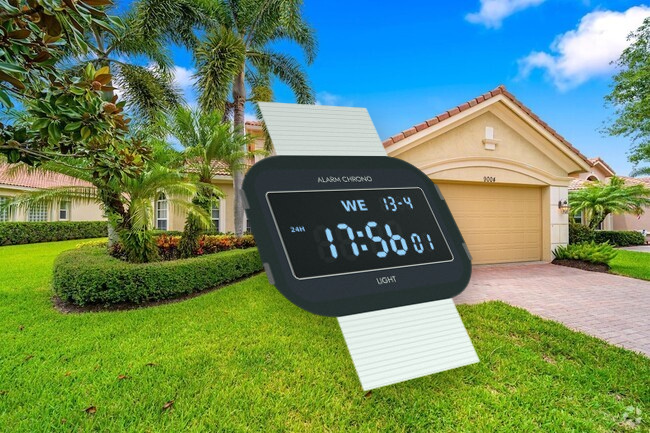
17.56.01
